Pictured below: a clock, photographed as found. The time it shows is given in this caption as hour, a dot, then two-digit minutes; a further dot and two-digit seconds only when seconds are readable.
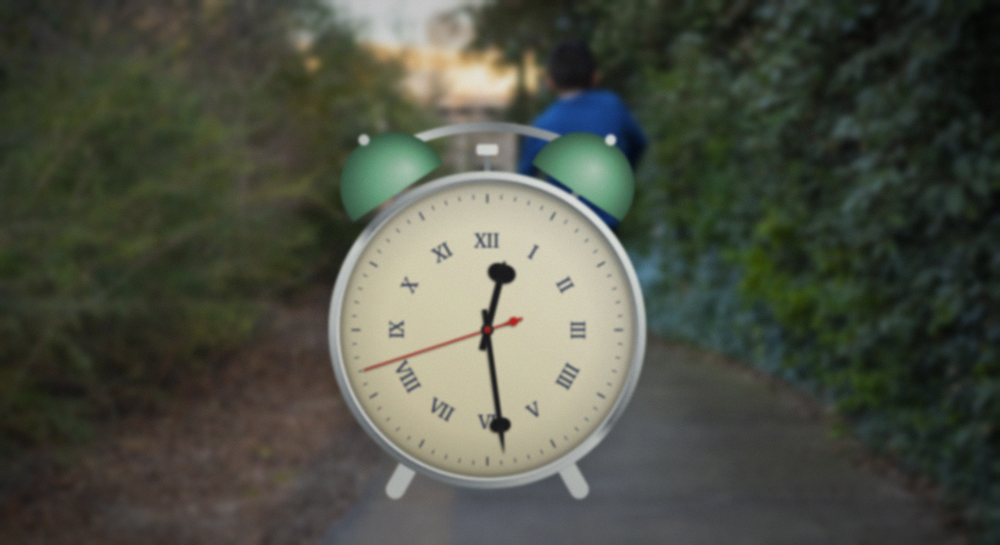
12.28.42
